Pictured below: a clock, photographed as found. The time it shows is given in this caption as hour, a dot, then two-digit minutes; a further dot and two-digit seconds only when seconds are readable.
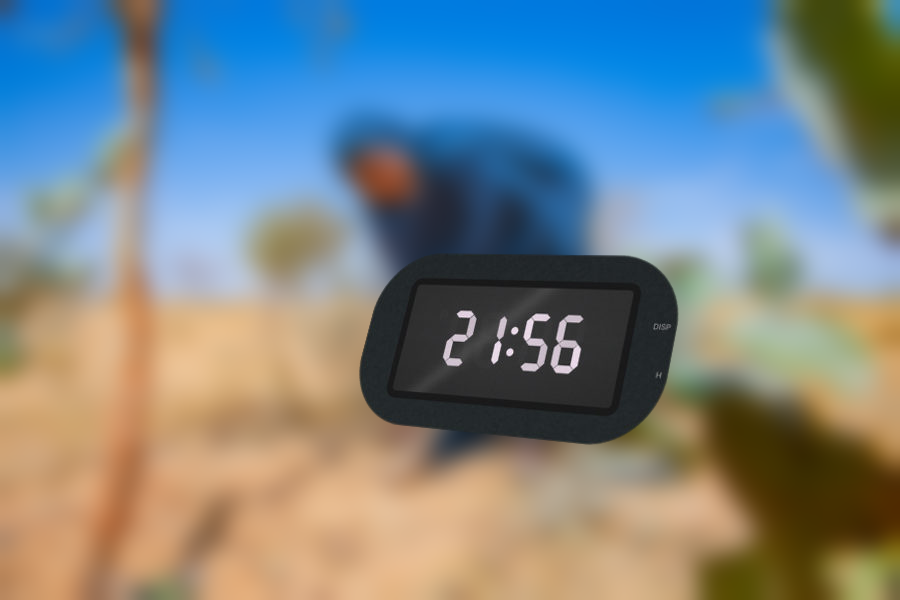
21.56
